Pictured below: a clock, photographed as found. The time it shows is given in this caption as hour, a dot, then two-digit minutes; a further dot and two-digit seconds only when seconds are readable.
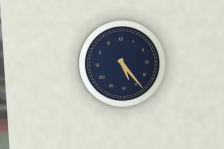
5.24
